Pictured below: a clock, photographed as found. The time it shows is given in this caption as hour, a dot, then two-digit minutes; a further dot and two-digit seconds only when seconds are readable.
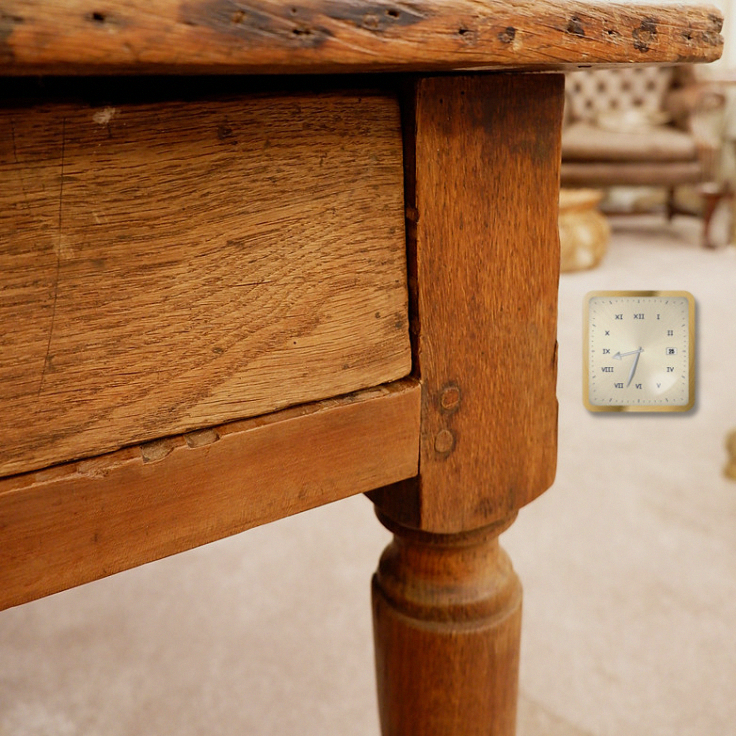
8.33
